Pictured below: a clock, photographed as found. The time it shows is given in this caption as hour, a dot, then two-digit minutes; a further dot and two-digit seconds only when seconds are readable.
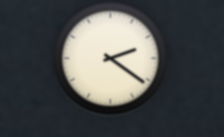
2.21
